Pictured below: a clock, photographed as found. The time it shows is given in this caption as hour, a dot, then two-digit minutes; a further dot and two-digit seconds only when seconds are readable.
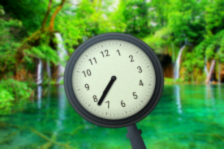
7.38
